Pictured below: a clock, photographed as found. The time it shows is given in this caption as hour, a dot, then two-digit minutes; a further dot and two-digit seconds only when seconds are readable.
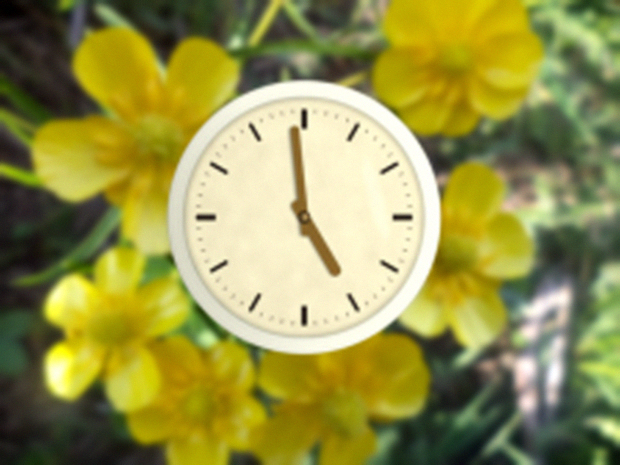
4.59
